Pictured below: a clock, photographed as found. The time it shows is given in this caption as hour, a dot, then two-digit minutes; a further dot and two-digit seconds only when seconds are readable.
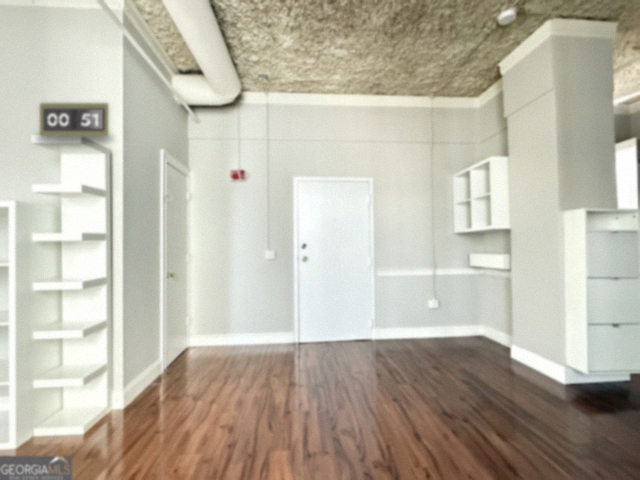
0.51
